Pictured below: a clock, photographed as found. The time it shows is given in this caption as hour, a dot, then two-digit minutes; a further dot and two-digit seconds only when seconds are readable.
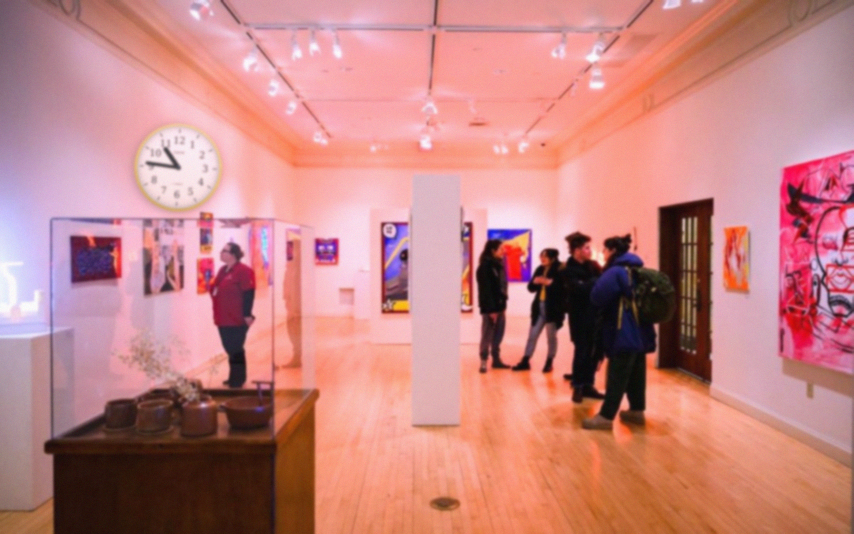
10.46
